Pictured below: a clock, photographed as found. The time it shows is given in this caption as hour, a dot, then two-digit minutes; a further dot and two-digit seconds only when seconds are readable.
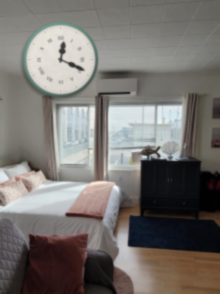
12.19
